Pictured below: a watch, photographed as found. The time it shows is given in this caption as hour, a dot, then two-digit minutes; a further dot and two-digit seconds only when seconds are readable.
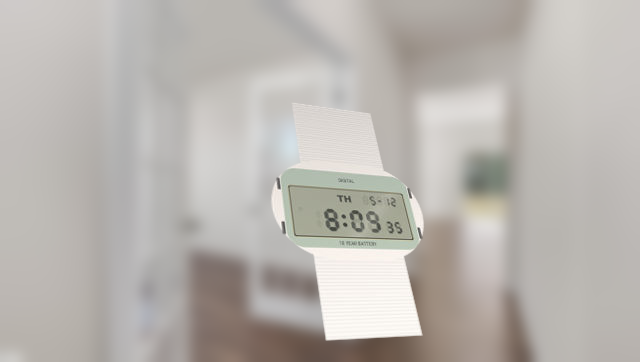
8.09.35
